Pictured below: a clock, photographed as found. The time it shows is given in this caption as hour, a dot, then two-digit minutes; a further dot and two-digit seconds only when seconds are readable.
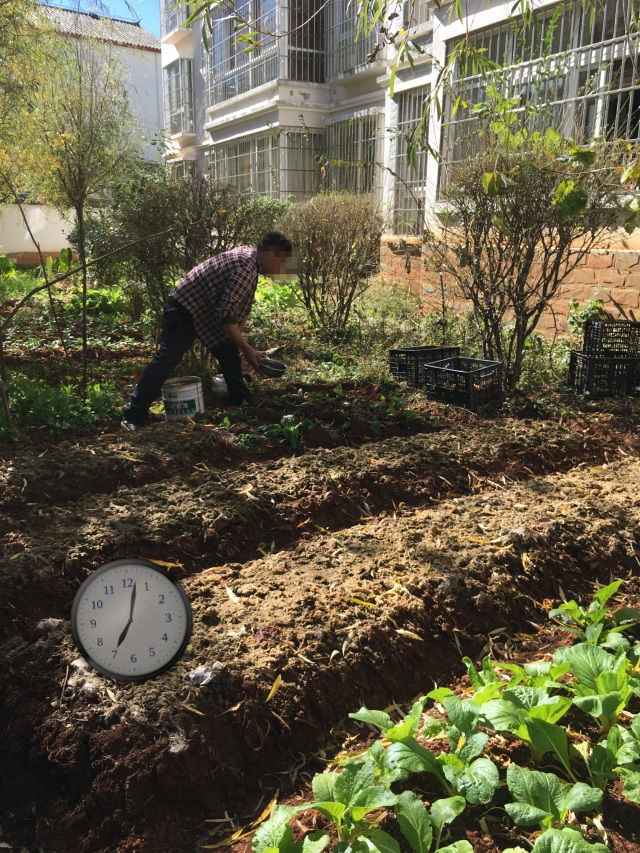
7.02
